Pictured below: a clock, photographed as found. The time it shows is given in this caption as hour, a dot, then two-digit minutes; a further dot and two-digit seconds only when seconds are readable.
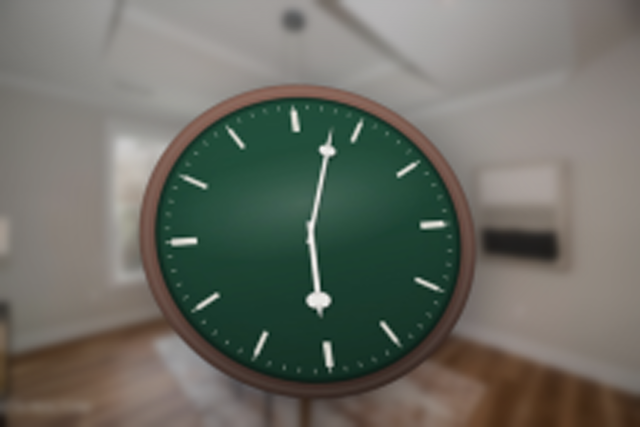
6.03
